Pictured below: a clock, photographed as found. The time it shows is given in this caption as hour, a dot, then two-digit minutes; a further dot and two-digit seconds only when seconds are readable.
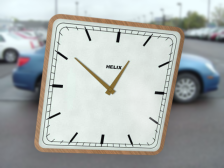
12.51
